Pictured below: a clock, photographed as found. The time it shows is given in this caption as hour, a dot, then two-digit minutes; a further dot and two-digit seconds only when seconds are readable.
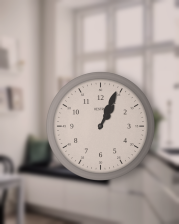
1.04
